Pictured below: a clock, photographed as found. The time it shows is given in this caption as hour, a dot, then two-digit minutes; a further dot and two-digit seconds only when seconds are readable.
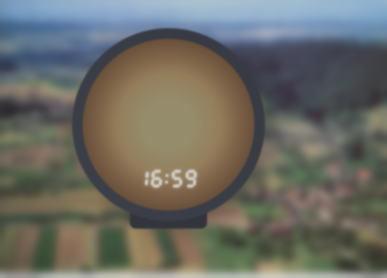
16.59
